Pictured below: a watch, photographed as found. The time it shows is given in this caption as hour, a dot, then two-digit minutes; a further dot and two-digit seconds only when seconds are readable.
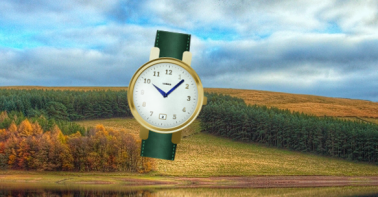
10.07
